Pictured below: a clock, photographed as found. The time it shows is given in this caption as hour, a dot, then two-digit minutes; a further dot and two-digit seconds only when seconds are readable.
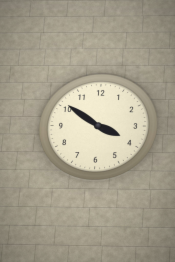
3.51
